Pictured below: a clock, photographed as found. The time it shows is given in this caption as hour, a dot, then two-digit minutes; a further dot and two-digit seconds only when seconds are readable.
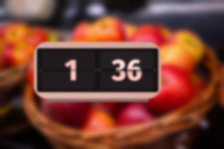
1.36
